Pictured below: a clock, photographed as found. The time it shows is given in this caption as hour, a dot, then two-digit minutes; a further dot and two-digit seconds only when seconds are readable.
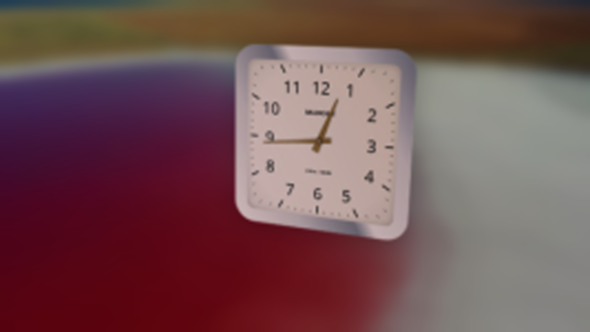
12.44
